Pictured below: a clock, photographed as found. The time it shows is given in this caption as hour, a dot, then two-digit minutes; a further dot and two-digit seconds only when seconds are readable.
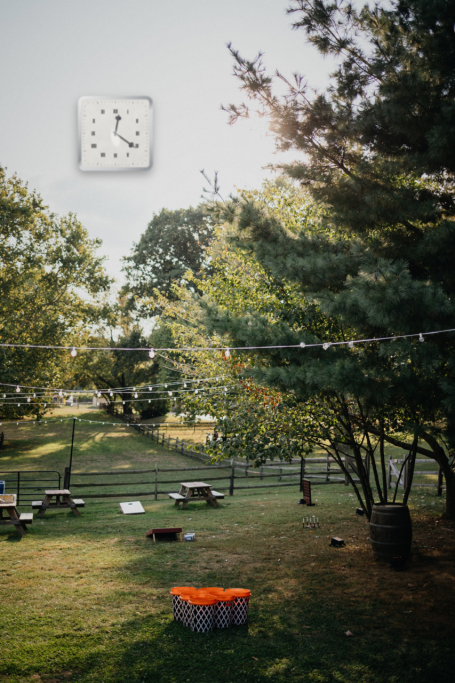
12.21
